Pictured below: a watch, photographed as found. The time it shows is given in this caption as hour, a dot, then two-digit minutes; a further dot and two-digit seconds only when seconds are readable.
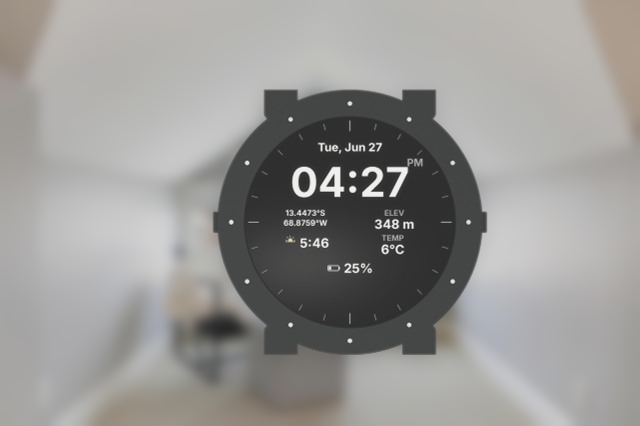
4.27
